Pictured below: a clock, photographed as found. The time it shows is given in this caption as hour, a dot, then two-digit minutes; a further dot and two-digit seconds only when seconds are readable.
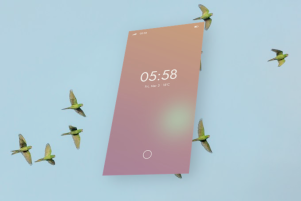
5.58
